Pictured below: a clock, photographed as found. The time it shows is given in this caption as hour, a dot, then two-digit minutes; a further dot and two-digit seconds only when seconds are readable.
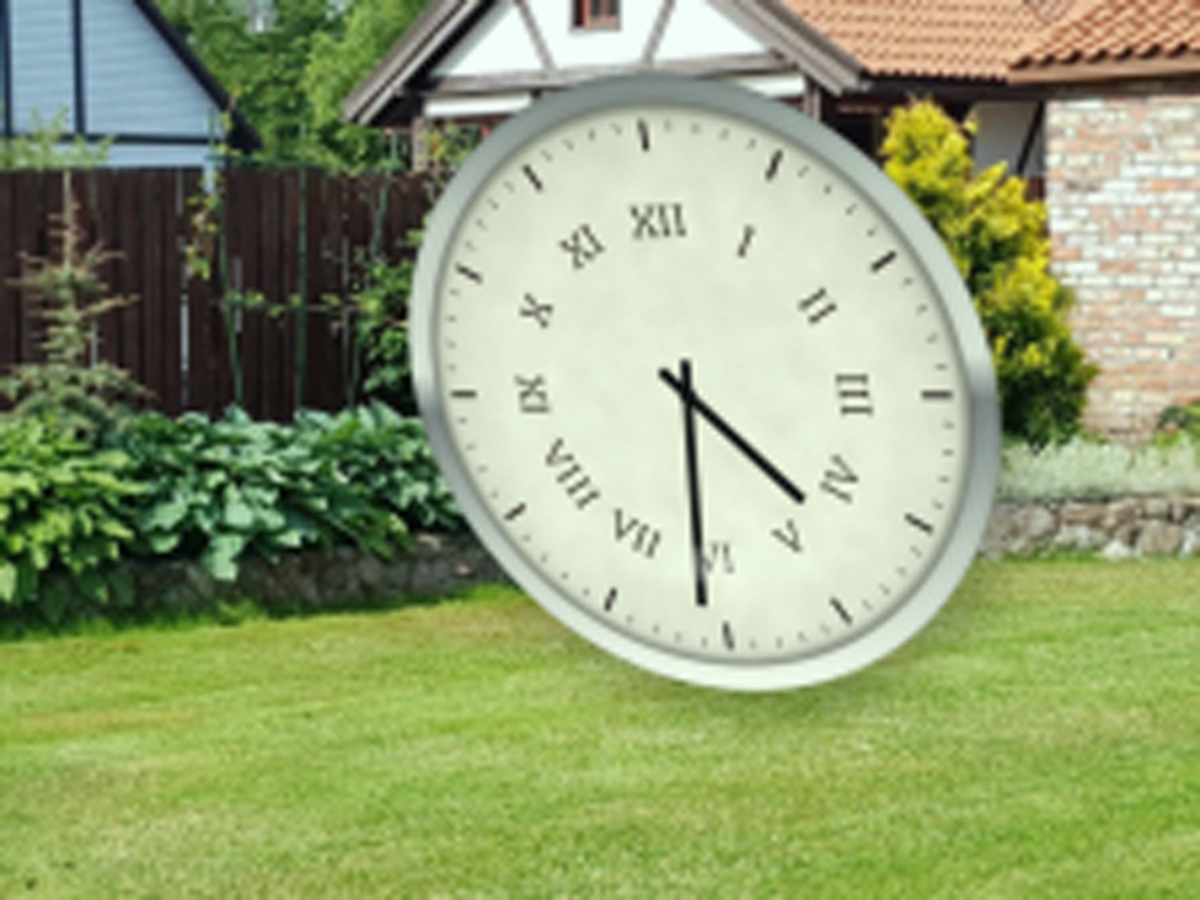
4.31
